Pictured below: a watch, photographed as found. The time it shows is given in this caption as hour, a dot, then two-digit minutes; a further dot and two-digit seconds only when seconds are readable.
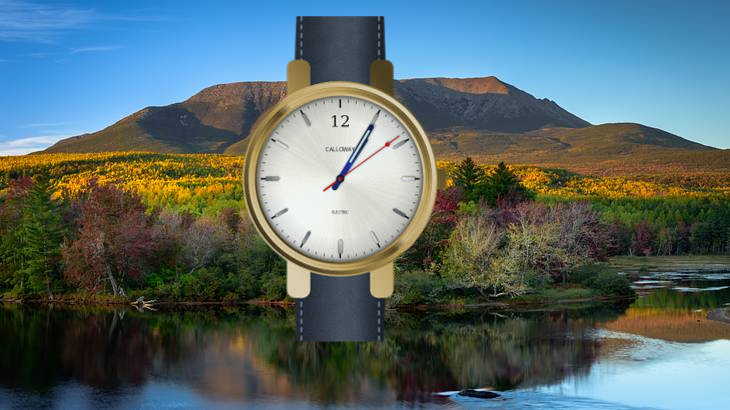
1.05.09
